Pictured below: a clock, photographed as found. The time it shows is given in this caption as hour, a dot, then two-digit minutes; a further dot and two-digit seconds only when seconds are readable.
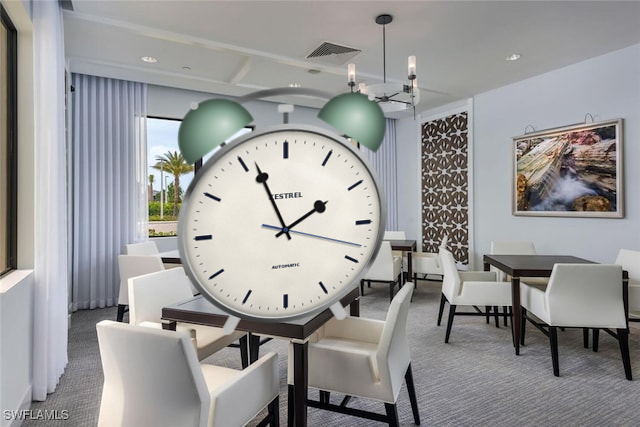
1.56.18
